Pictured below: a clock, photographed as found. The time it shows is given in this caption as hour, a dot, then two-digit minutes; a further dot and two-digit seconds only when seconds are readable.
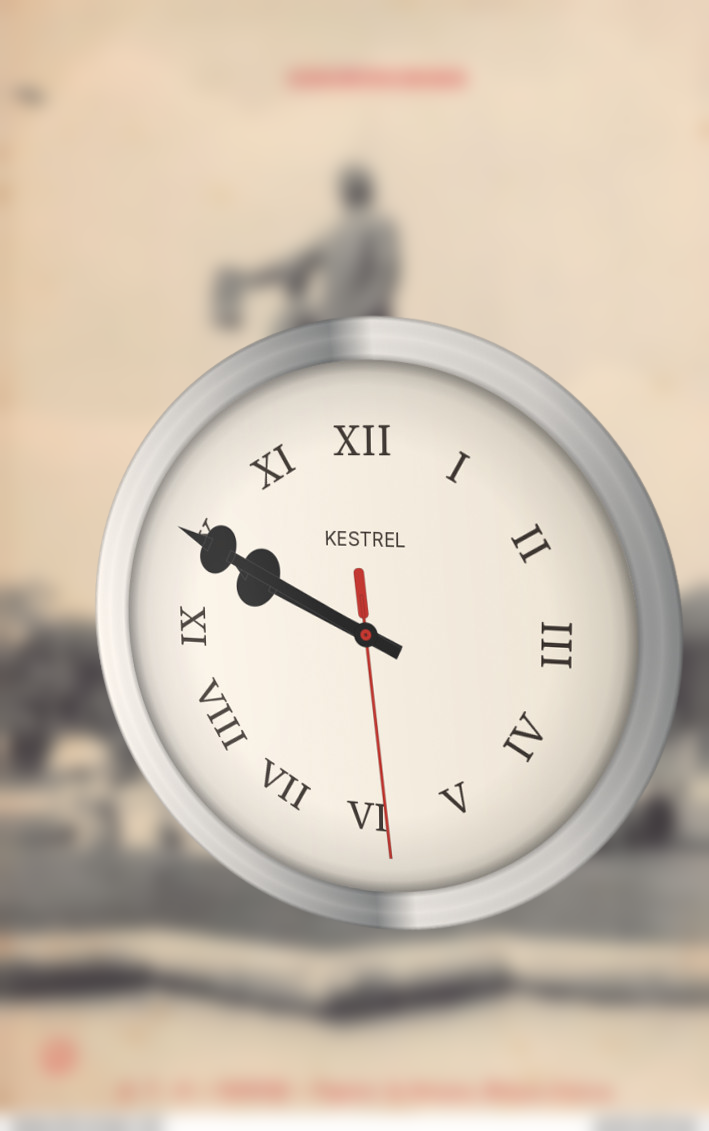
9.49.29
